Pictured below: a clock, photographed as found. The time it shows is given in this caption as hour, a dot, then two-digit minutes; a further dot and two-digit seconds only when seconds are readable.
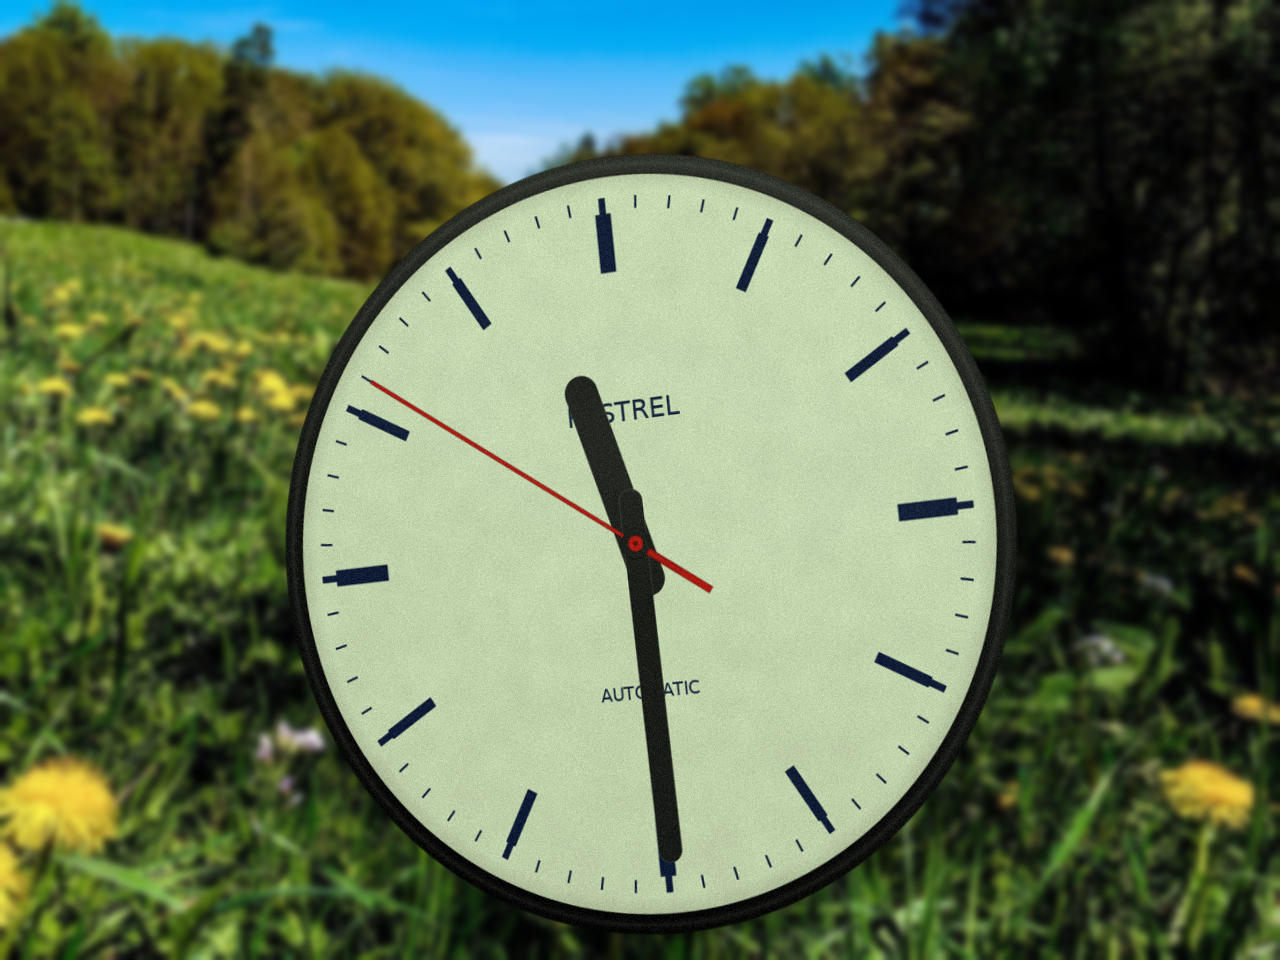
11.29.51
